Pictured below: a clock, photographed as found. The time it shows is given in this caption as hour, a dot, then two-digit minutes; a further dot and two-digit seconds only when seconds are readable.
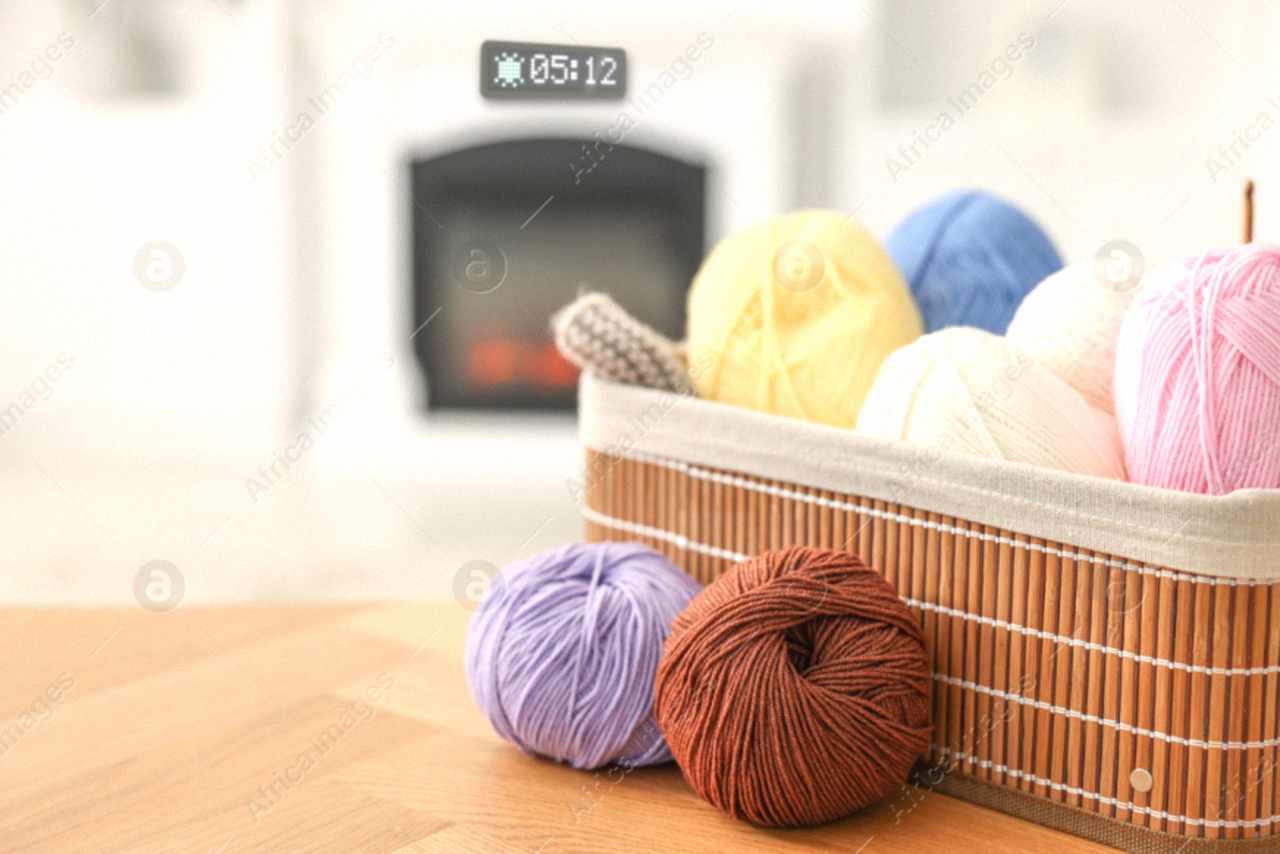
5.12
